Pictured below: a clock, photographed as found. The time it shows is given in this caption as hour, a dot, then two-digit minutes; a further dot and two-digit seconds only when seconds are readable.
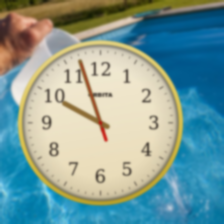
9.56.57
